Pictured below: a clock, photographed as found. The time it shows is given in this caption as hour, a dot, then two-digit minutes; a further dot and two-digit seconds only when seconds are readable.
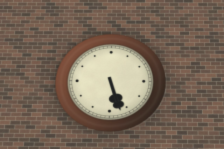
5.27
